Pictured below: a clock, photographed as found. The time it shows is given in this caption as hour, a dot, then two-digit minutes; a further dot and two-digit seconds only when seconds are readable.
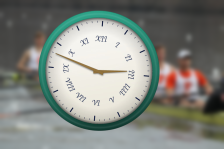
2.48
